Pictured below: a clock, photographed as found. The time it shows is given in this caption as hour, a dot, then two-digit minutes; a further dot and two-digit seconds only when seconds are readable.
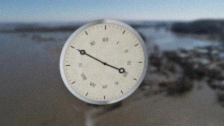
3.50
